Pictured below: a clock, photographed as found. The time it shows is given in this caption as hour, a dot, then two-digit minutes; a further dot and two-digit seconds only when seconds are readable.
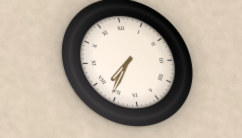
7.36
